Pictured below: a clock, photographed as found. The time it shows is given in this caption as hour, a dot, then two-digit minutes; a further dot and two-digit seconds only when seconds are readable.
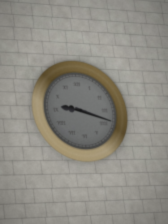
9.18
